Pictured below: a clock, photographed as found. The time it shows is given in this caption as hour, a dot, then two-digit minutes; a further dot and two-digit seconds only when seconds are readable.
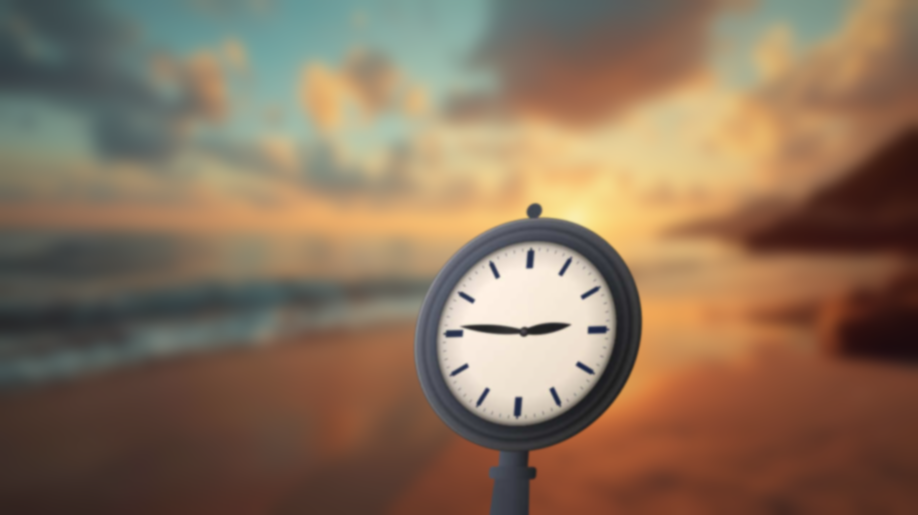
2.46
